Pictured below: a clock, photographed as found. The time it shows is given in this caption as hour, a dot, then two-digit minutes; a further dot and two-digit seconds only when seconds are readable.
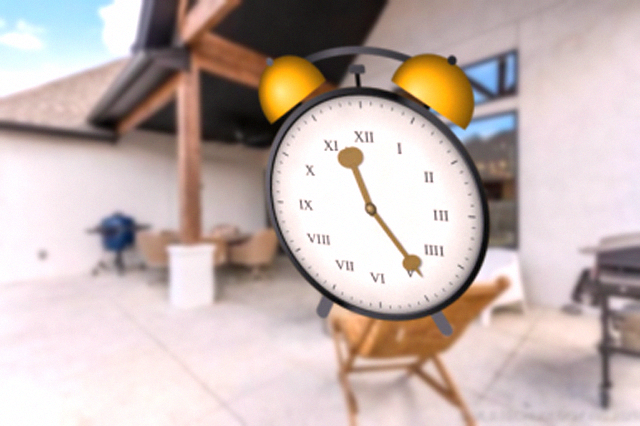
11.24
